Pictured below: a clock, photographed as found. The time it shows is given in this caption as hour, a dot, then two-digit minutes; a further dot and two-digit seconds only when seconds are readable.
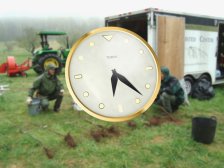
6.23
